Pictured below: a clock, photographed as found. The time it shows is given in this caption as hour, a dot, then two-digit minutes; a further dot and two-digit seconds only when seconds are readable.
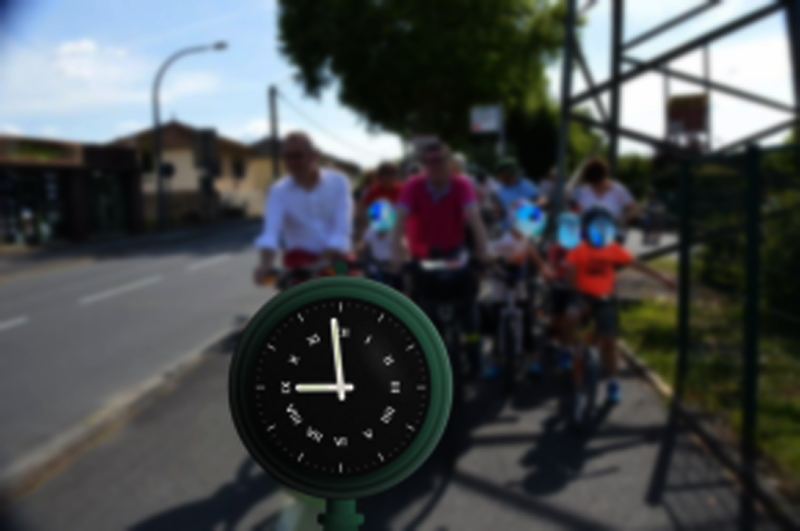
8.59
